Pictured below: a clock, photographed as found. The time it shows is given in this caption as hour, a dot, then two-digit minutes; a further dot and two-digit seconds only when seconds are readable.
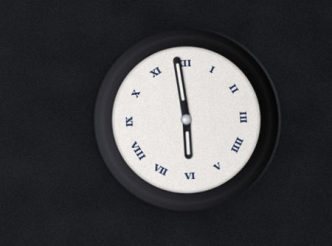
5.59
